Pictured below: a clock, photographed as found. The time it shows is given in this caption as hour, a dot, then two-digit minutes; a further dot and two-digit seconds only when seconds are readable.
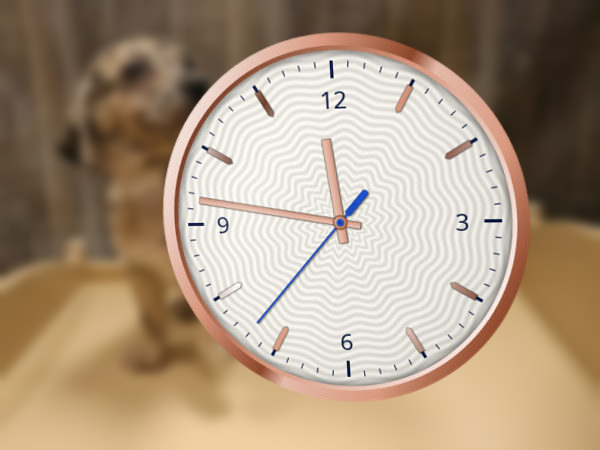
11.46.37
